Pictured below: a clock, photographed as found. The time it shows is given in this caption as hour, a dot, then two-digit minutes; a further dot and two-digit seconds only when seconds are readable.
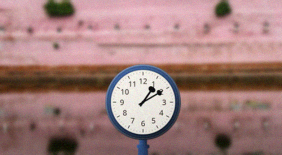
1.10
